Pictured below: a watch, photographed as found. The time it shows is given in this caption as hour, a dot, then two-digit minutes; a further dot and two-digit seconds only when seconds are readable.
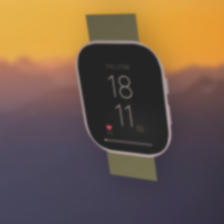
18.11
